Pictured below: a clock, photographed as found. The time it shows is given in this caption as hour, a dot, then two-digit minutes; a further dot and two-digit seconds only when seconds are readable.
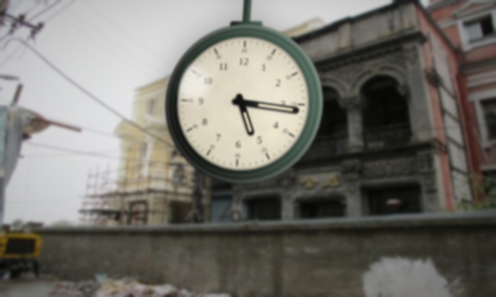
5.16
